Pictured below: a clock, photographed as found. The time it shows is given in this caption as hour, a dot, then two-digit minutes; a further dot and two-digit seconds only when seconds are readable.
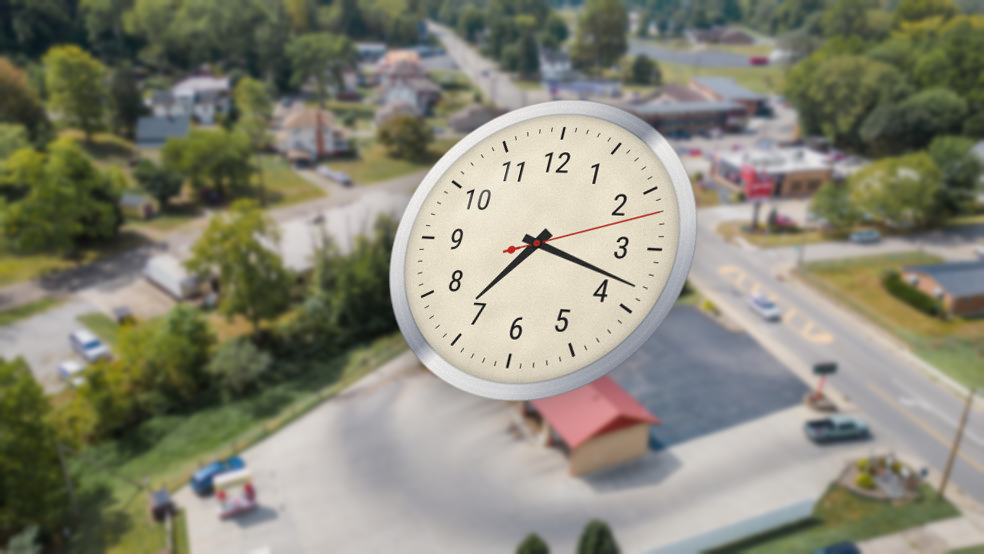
7.18.12
